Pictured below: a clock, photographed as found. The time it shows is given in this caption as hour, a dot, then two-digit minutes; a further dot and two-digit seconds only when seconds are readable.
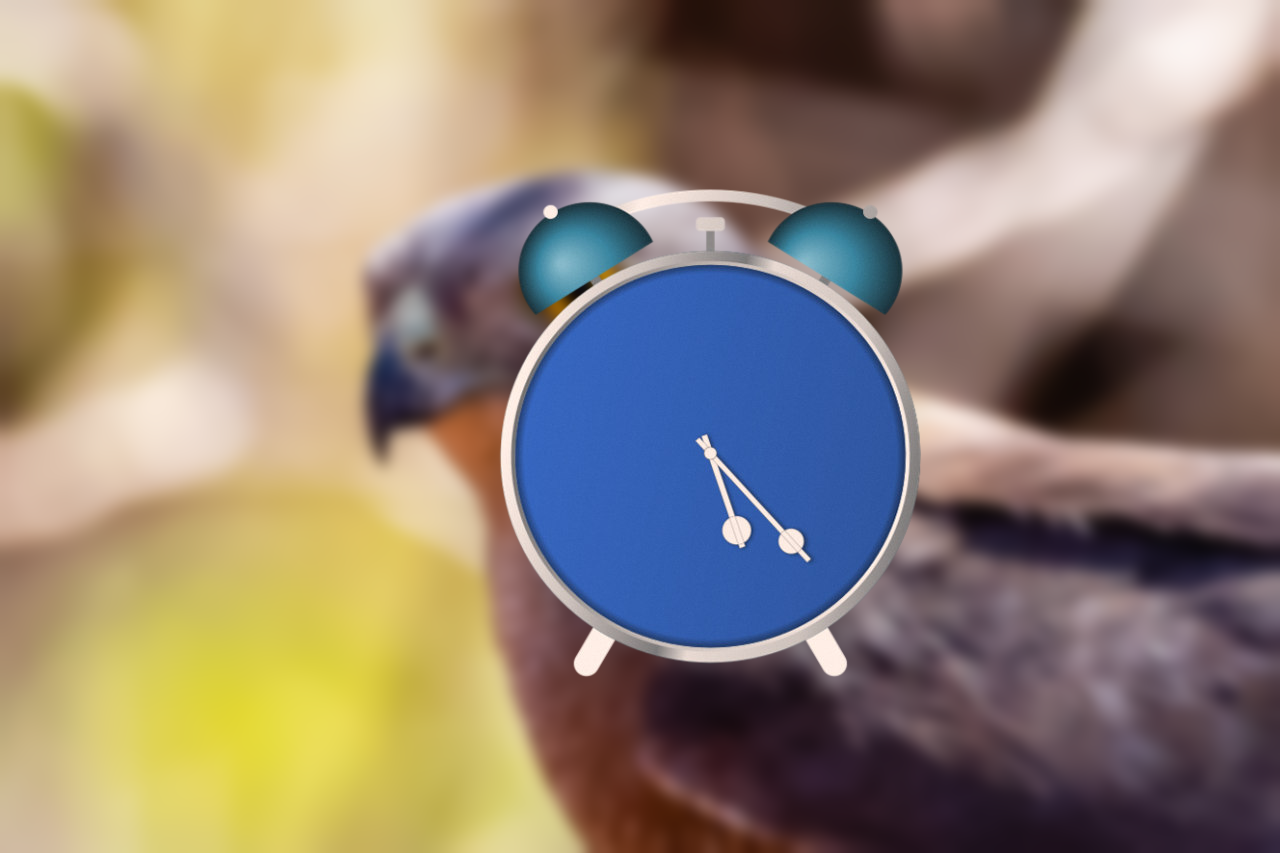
5.23
